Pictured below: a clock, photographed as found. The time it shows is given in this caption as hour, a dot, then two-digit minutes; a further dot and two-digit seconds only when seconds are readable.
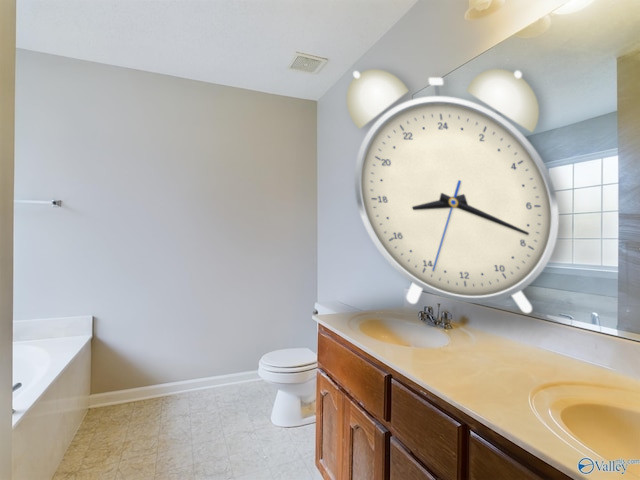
17.18.34
